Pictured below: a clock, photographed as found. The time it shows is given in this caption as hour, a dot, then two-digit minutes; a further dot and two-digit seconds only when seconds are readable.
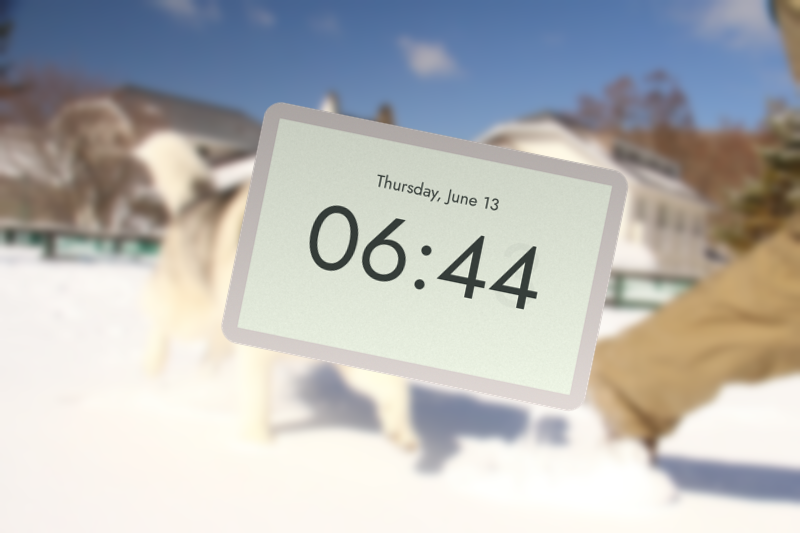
6.44
